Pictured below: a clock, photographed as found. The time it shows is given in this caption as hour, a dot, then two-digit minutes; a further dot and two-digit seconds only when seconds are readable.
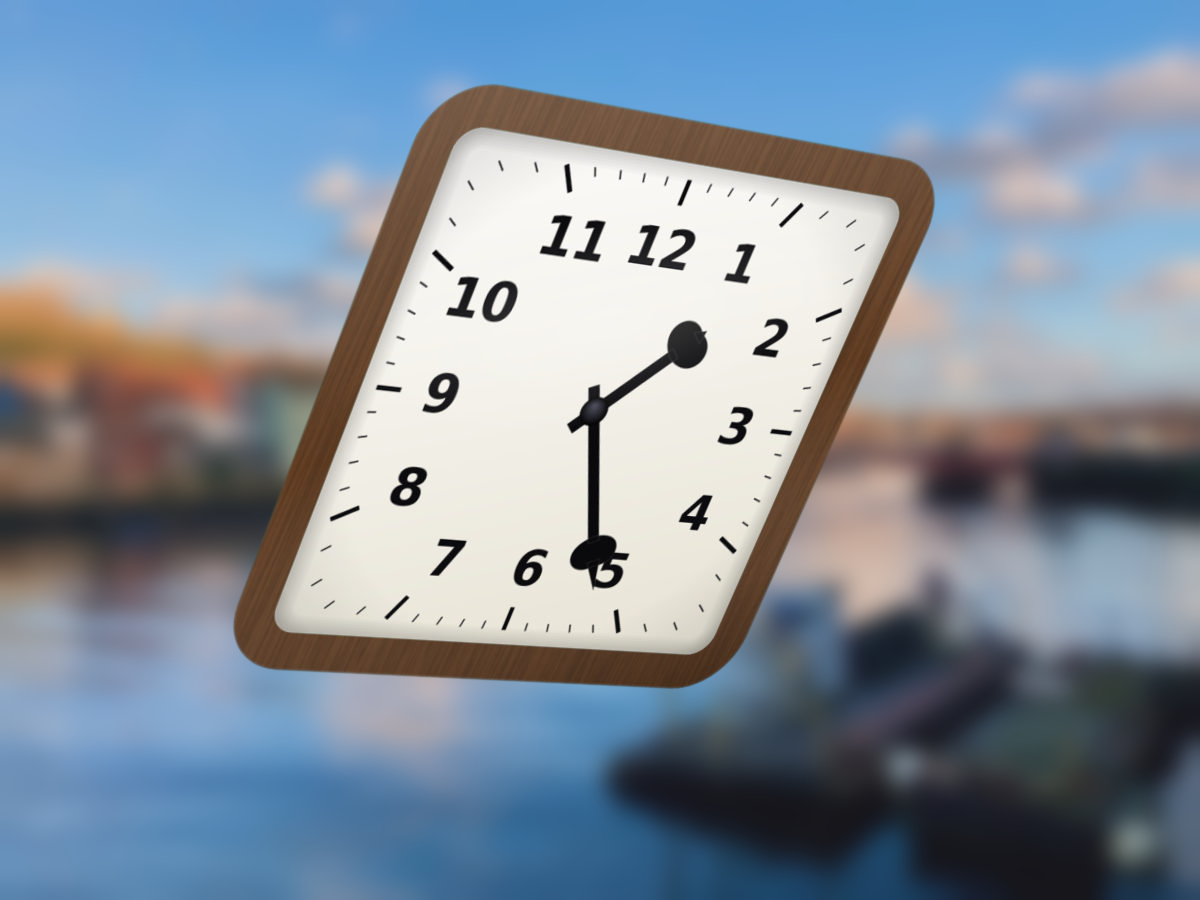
1.26
